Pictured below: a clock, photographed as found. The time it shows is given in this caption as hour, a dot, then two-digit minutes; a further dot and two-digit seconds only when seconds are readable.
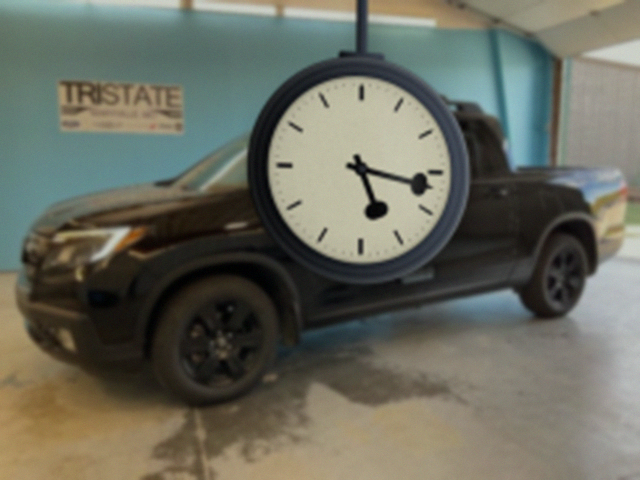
5.17
